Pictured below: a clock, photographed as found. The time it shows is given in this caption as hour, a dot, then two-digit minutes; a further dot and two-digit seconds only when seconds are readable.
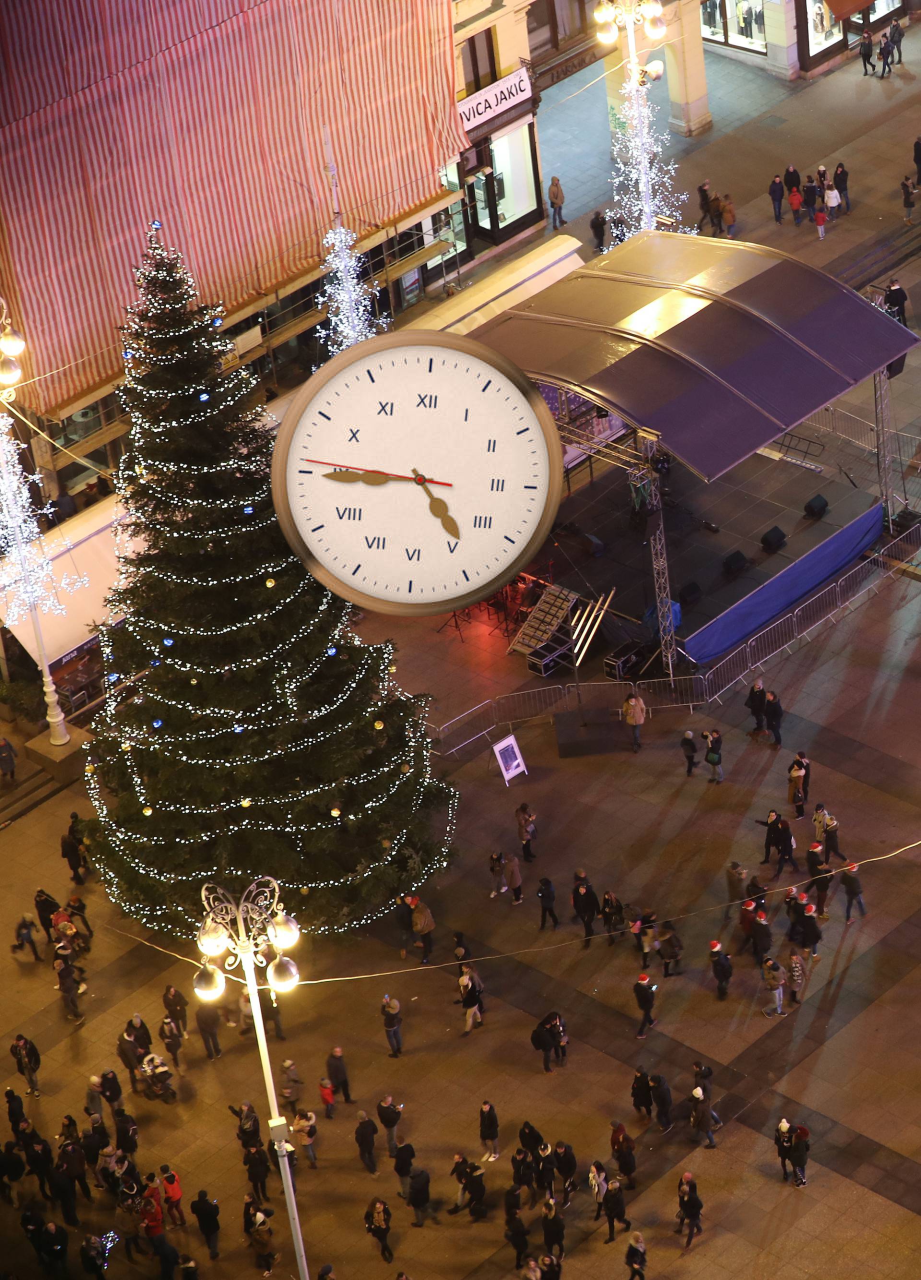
4.44.46
